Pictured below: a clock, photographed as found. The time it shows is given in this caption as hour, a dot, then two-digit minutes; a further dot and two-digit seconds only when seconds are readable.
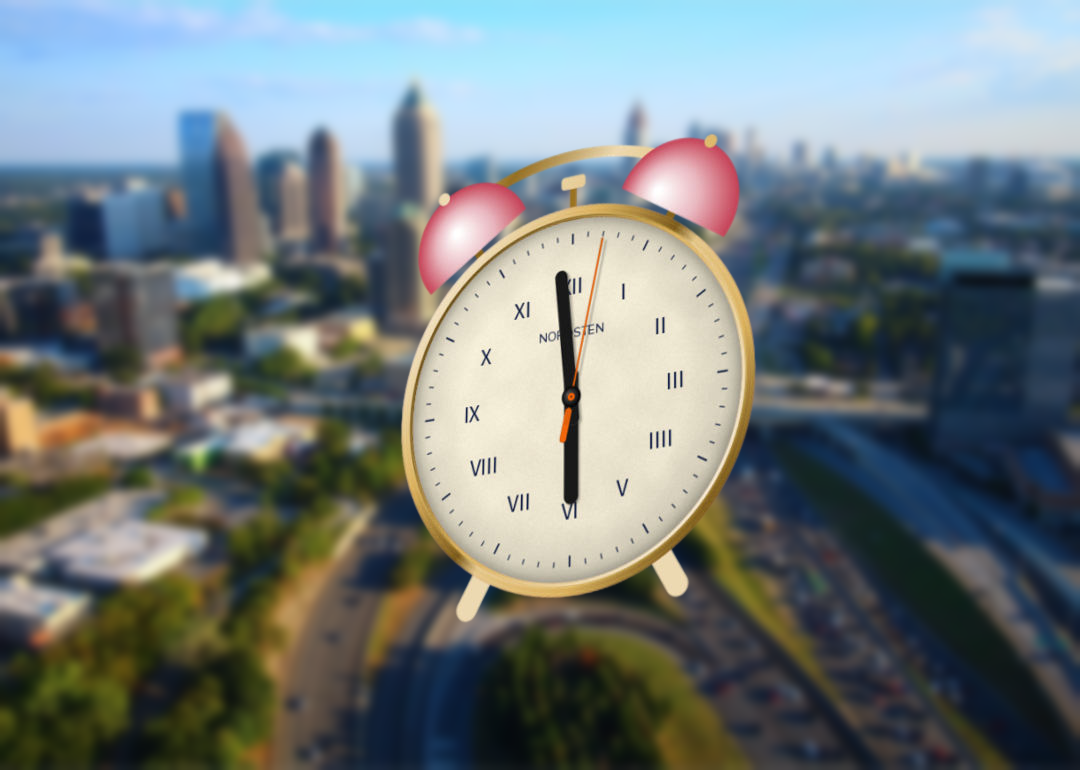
5.59.02
